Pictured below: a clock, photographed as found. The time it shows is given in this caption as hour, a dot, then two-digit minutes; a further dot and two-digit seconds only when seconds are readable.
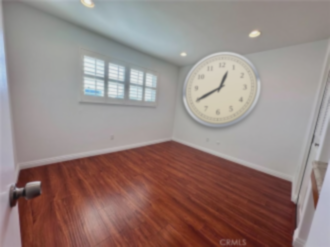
12.40
